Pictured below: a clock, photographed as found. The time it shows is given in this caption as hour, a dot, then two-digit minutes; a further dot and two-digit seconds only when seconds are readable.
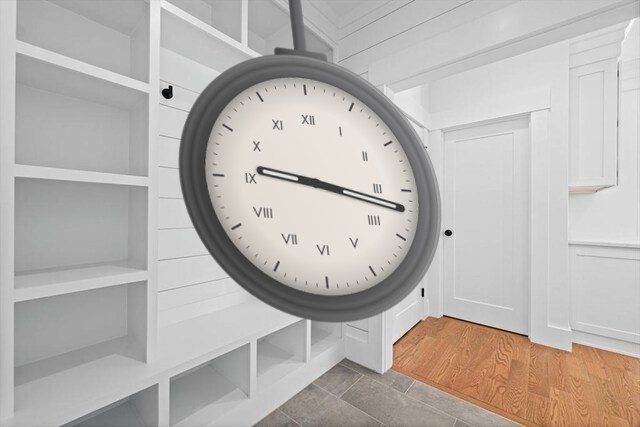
9.17
